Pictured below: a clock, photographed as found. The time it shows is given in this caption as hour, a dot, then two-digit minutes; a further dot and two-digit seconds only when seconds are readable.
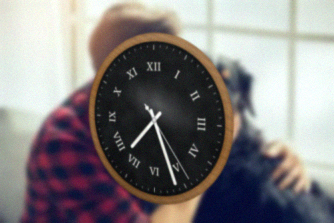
7.26.24
